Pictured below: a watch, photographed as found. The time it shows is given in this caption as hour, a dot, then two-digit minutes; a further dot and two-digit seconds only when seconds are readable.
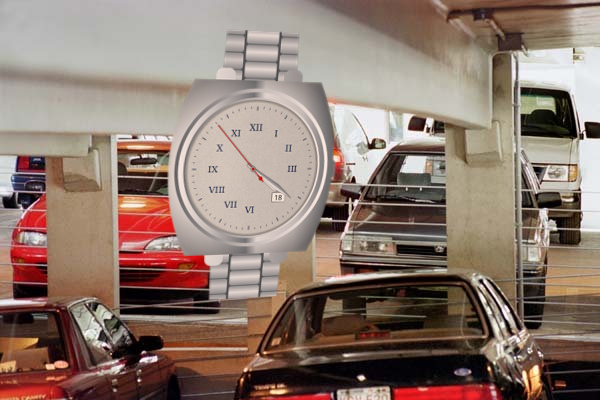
4.20.53
